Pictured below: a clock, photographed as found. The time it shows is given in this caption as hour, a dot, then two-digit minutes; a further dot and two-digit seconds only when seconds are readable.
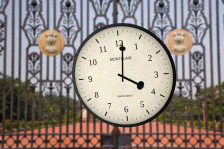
4.01
